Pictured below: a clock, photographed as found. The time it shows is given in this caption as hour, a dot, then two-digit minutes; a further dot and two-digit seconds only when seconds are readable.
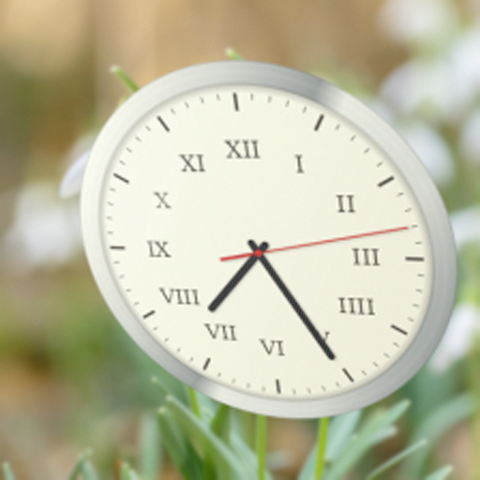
7.25.13
